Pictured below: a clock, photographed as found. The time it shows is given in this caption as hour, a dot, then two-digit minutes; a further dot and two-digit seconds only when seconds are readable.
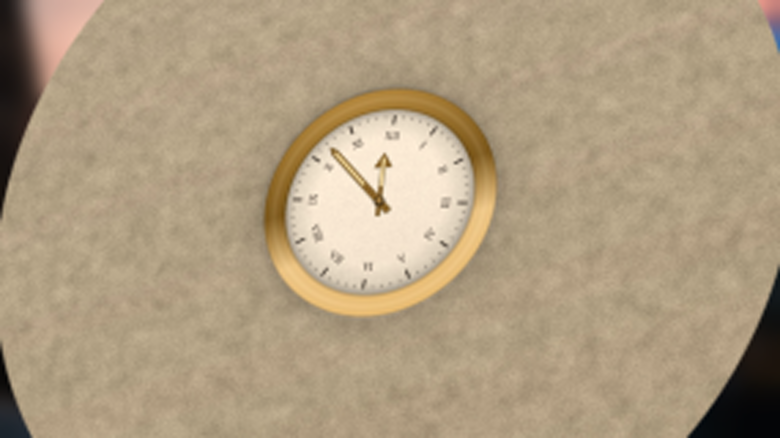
11.52
